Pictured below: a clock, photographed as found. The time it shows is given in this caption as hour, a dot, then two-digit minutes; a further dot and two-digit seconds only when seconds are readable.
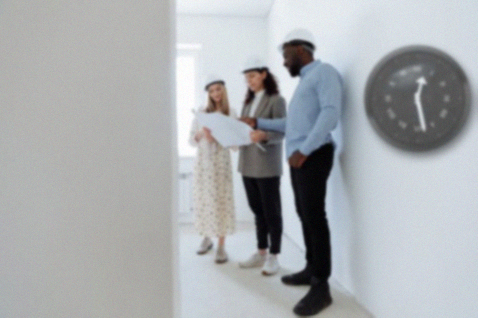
12.28
